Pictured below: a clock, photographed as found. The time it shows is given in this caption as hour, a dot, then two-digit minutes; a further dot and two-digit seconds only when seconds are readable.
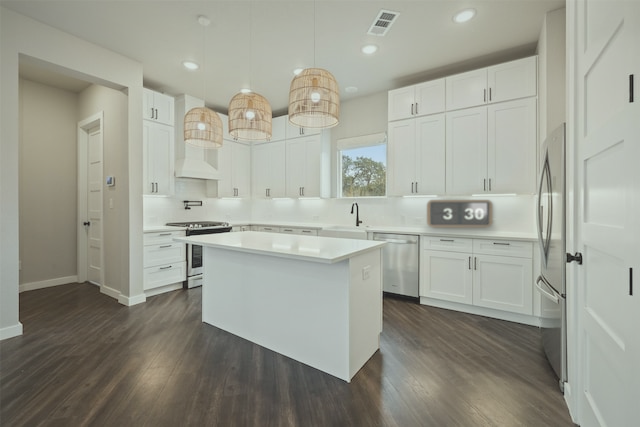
3.30
